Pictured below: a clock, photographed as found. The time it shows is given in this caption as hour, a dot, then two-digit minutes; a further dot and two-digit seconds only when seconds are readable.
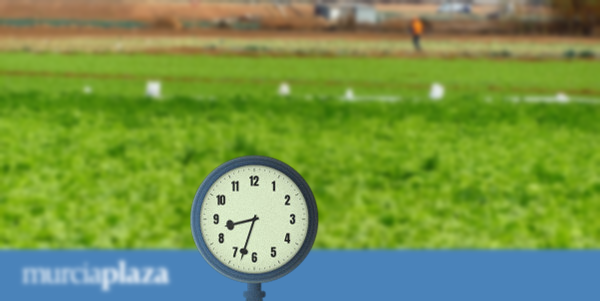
8.33
